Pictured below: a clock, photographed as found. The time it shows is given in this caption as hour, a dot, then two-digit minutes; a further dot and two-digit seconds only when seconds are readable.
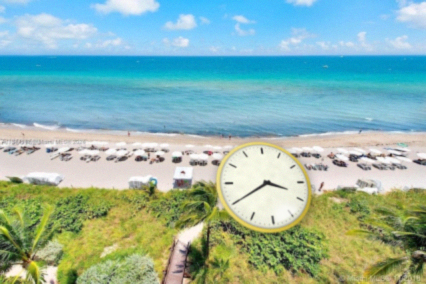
3.40
